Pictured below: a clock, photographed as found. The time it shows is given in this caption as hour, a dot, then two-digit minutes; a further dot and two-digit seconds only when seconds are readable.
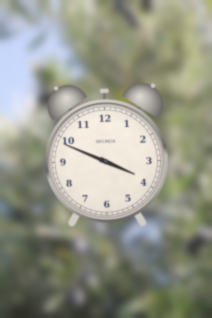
3.49
